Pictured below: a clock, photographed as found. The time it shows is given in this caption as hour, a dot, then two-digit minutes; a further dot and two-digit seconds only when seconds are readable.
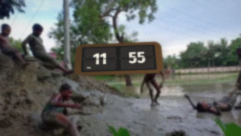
11.55
